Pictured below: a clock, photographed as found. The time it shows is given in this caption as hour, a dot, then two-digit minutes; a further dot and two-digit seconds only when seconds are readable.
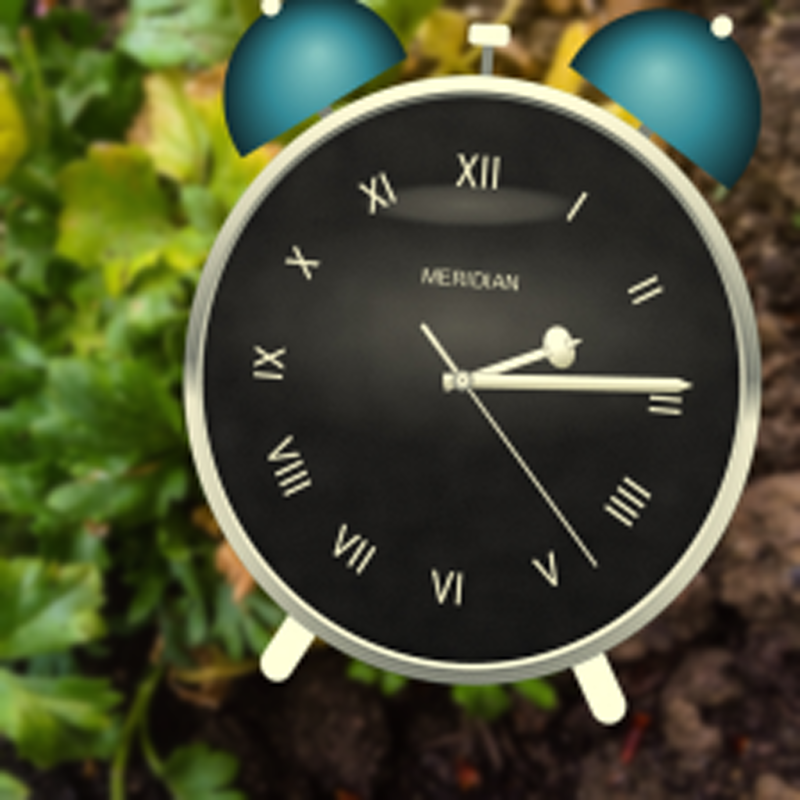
2.14.23
